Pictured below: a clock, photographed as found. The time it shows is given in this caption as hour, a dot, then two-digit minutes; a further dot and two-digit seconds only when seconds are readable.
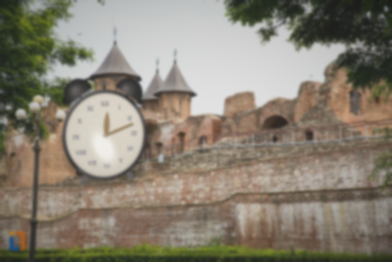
12.12
